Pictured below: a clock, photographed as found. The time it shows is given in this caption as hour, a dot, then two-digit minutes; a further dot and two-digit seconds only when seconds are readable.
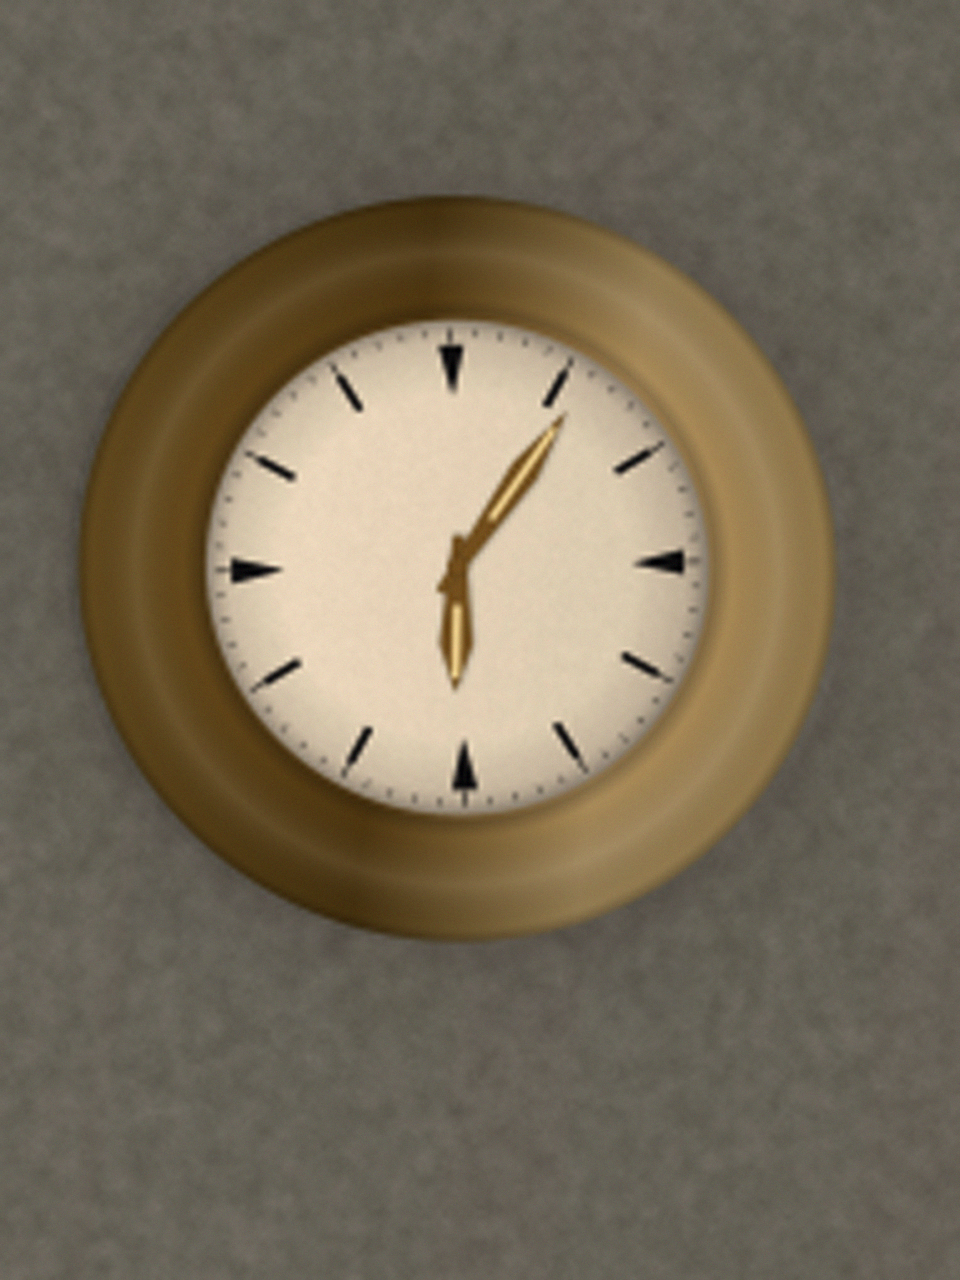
6.06
